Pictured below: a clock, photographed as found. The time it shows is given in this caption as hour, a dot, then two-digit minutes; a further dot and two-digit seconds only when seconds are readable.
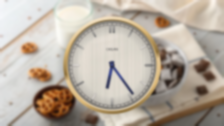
6.24
